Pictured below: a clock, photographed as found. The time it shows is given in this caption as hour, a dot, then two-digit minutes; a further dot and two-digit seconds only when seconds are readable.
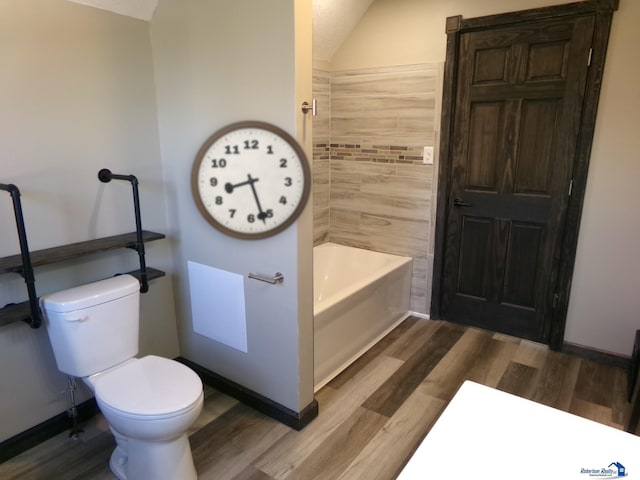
8.27
